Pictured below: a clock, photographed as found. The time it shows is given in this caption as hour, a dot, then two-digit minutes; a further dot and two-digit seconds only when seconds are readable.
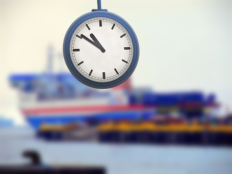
10.51
